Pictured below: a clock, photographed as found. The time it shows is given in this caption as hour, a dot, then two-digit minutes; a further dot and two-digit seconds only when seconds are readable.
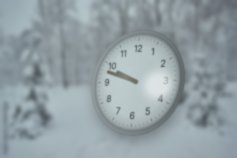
9.48
